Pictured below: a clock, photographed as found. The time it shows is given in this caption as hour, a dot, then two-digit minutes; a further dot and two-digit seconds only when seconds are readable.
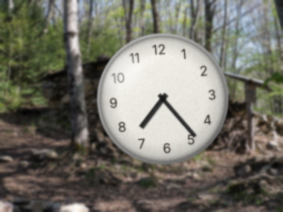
7.24
